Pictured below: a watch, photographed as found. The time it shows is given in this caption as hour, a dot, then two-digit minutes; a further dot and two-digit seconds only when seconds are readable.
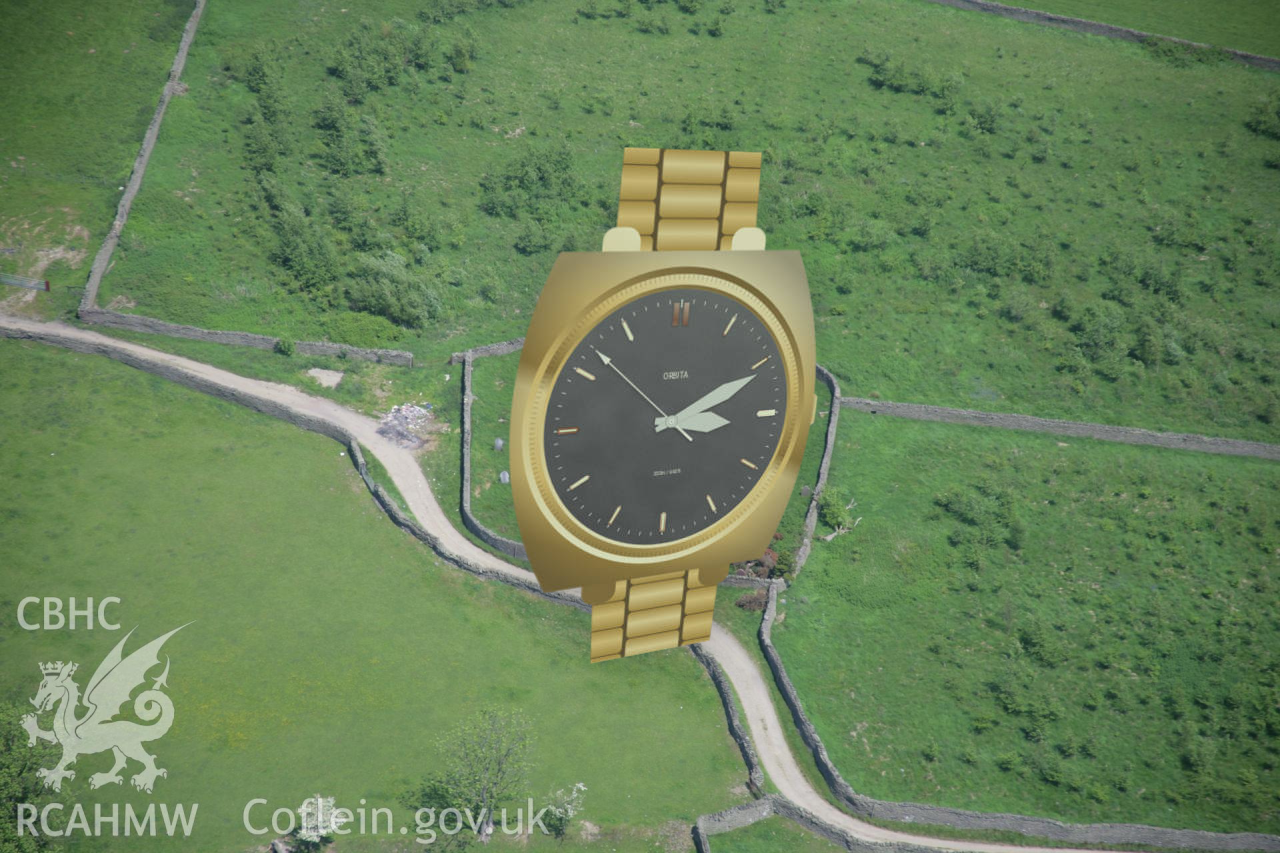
3.10.52
